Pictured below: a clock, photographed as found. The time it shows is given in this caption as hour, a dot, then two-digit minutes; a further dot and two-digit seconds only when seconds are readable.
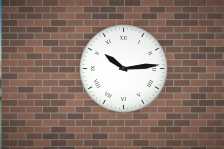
10.14
